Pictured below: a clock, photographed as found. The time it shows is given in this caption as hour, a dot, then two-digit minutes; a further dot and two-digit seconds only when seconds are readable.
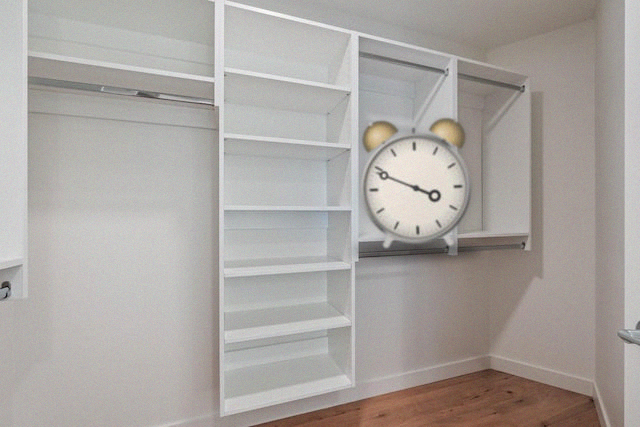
3.49
